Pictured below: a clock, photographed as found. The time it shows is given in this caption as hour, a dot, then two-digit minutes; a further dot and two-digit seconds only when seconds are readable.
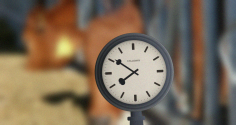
7.51
